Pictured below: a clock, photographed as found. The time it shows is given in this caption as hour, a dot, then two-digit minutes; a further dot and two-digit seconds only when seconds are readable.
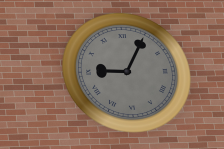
9.05
